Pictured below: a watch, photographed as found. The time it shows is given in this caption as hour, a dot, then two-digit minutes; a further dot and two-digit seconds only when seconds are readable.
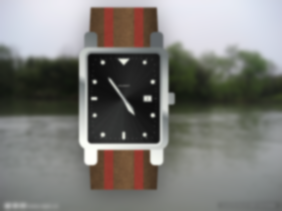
4.54
